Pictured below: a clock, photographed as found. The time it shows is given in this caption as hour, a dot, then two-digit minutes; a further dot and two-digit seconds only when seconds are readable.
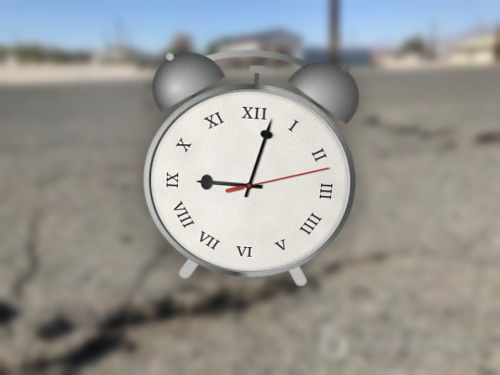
9.02.12
